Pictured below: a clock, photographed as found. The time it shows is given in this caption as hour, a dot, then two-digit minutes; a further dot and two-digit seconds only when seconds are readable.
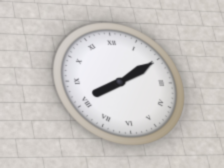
8.10
